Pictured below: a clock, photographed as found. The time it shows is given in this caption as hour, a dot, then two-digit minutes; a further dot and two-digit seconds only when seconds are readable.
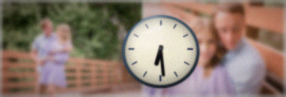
6.29
